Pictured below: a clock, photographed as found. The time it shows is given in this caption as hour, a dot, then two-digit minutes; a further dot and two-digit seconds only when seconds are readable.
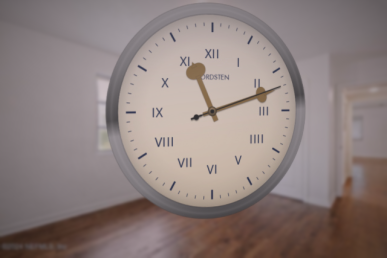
11.12.12
